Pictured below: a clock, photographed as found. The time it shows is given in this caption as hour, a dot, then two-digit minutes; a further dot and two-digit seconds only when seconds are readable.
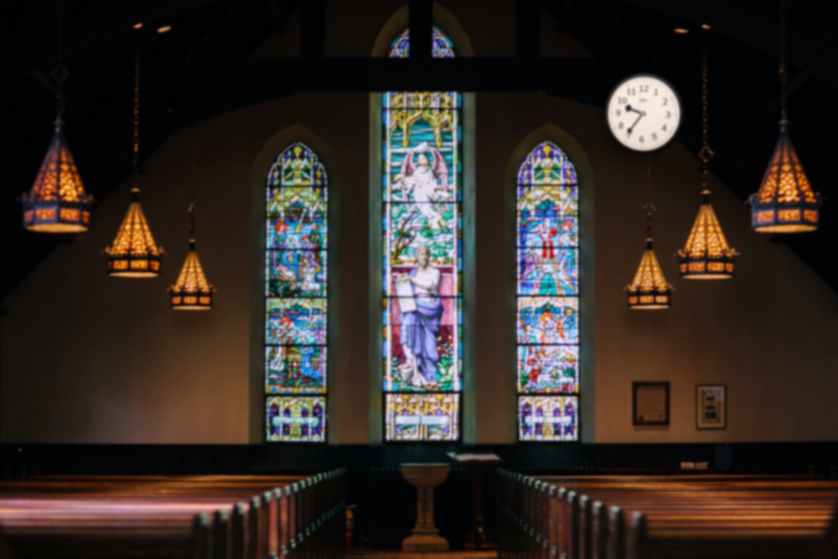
9.36
